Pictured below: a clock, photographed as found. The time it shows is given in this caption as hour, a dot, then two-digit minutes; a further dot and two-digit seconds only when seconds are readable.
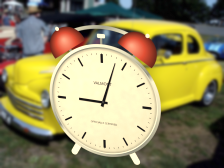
9.03
